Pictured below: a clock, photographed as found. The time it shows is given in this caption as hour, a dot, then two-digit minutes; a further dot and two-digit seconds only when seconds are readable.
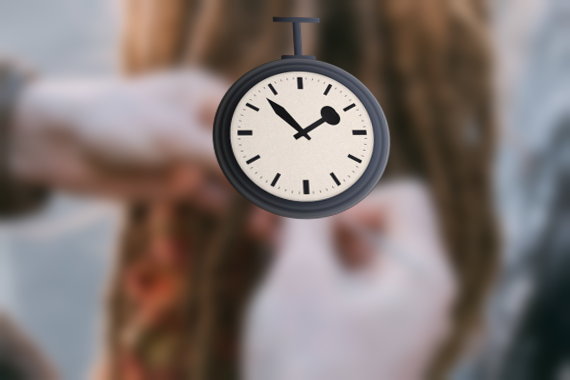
1.53
